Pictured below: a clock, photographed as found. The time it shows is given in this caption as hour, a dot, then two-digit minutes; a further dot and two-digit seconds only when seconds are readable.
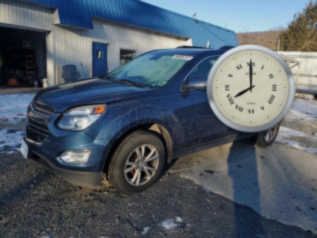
8.00
